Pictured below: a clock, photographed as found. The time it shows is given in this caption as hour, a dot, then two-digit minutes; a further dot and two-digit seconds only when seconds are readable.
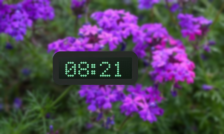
8.21
